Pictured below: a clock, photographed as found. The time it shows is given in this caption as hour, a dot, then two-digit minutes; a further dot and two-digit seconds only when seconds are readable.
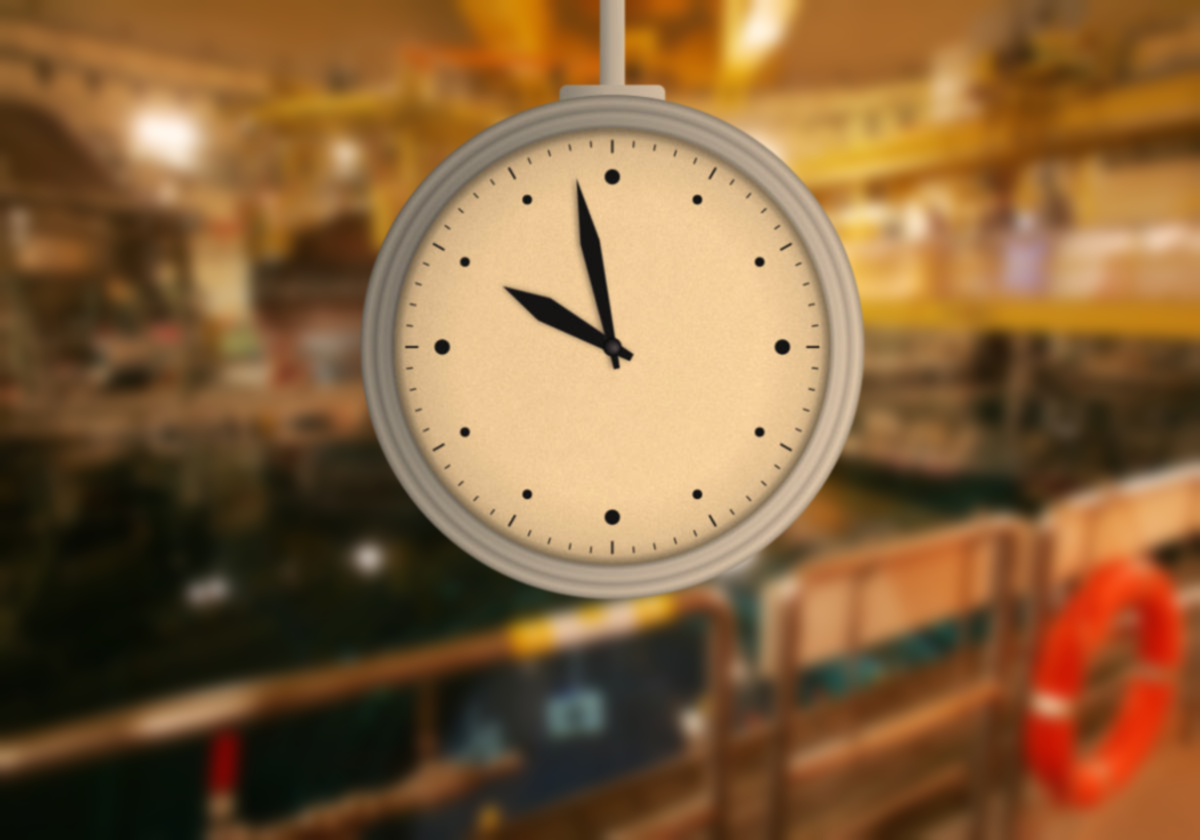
9.58
